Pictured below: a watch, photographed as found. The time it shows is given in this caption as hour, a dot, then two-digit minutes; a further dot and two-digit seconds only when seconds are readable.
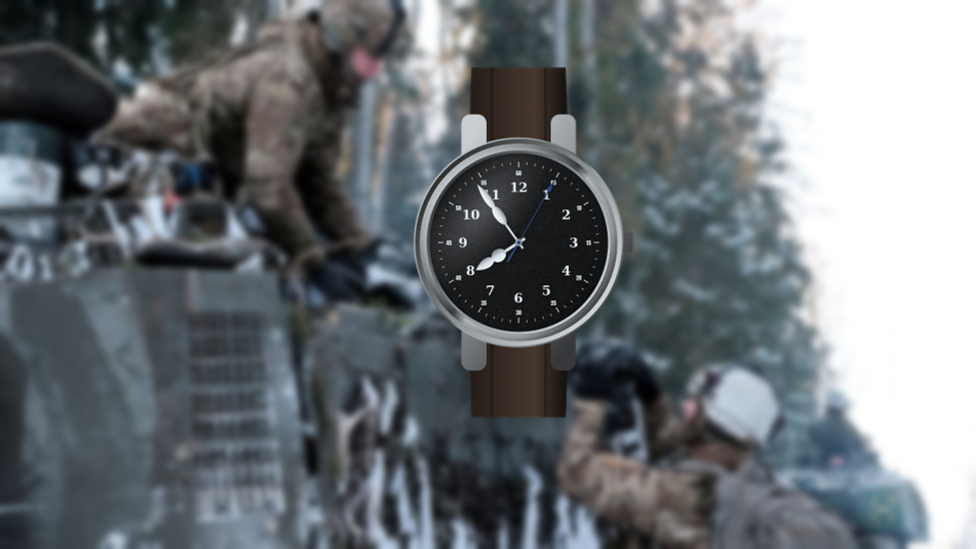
7.54.05
